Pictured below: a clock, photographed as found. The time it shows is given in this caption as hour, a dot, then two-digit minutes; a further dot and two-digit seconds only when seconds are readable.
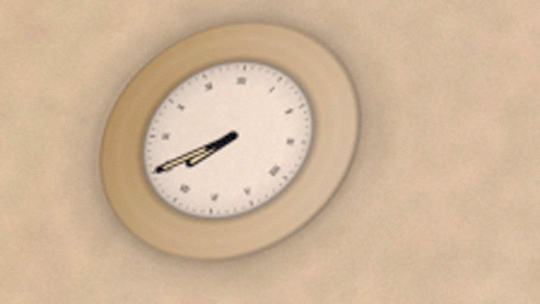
7.40
